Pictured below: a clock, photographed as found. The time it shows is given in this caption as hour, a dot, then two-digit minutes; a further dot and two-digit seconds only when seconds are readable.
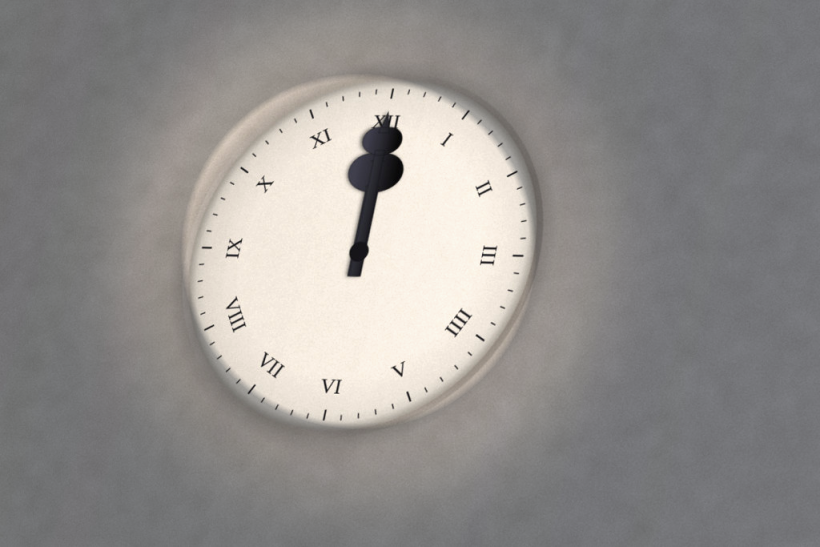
12.00
